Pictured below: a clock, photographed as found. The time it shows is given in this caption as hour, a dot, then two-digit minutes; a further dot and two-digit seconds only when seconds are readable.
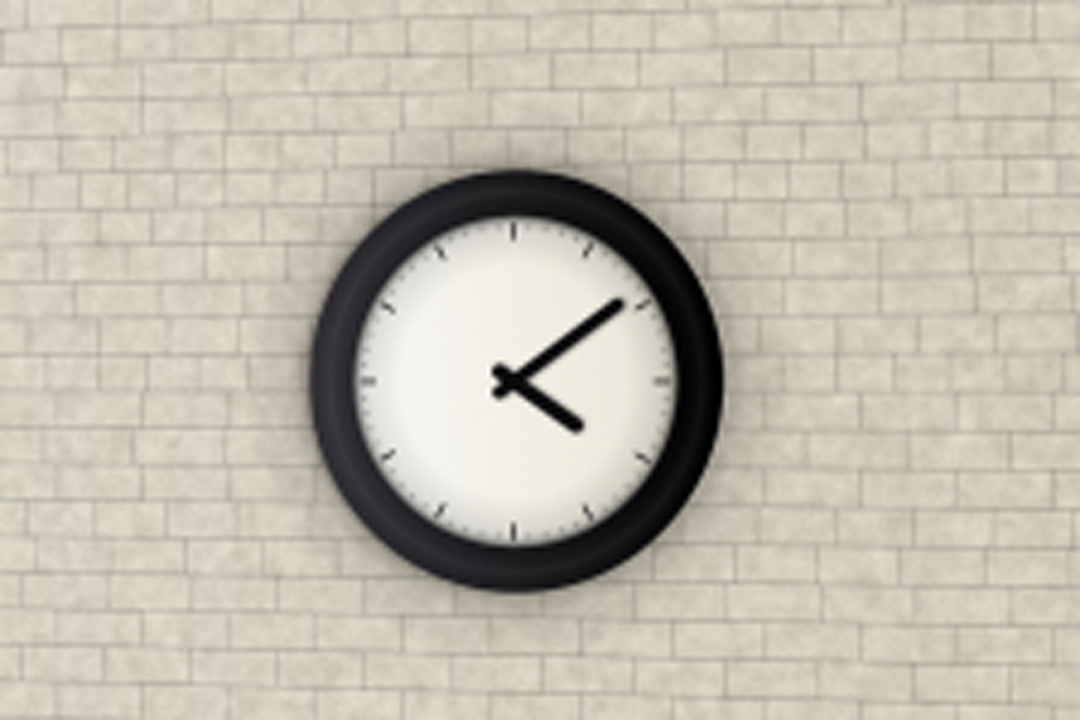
4.09
